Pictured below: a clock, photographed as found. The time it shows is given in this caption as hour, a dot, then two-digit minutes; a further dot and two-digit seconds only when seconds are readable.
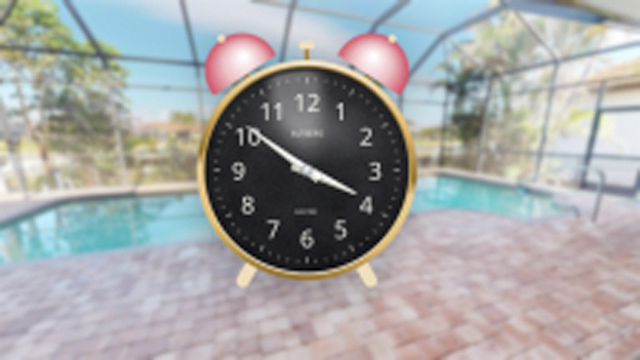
3.51
